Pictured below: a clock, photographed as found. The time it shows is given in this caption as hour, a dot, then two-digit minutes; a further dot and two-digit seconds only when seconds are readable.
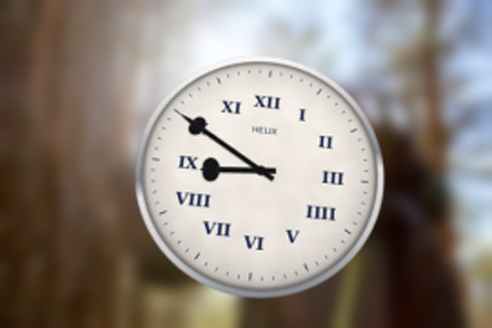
8.50
